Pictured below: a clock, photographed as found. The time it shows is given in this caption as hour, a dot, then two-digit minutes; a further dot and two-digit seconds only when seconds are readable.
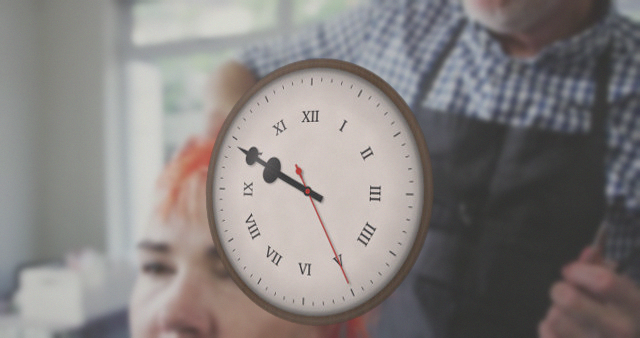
9.49.25
